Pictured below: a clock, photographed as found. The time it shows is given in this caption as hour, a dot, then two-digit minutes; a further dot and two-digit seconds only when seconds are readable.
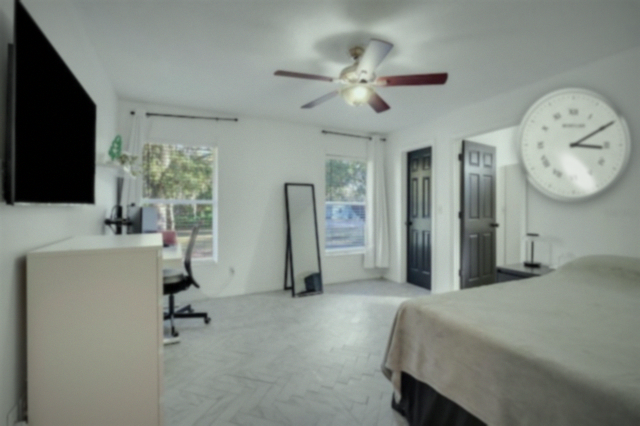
3.10
